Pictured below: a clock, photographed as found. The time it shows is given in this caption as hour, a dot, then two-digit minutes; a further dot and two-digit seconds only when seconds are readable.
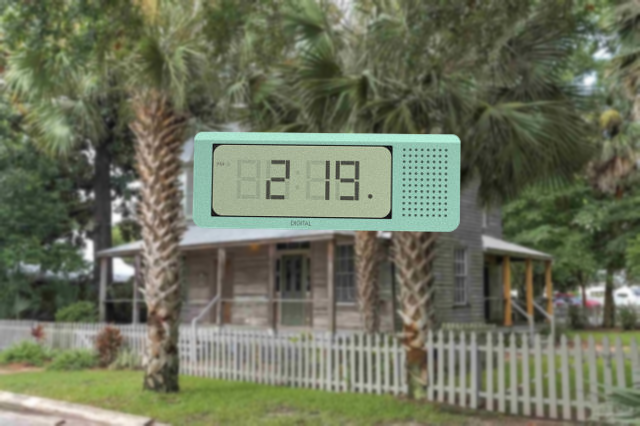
2.19
